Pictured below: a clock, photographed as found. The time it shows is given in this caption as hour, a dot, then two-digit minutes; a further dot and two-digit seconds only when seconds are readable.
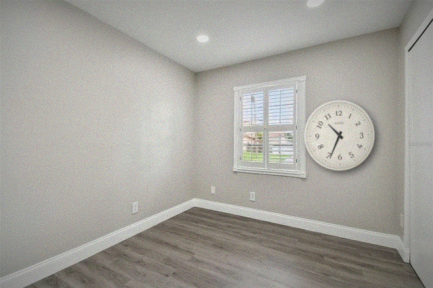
10.34
